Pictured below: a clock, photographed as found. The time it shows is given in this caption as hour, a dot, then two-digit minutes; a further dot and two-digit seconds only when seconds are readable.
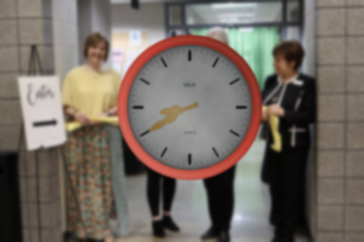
8.40
